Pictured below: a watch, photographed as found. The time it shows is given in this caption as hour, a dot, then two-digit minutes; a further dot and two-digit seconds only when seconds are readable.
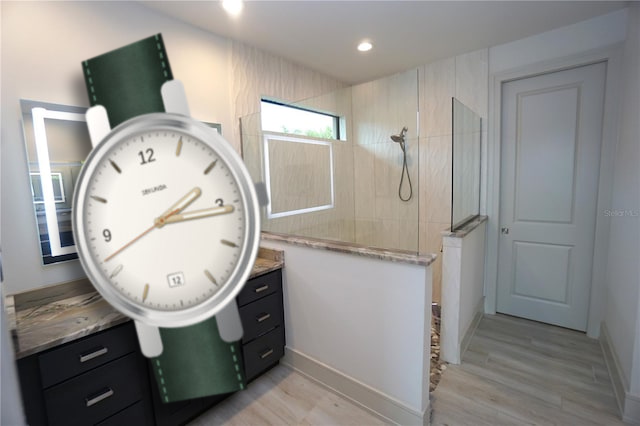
2.15.42
